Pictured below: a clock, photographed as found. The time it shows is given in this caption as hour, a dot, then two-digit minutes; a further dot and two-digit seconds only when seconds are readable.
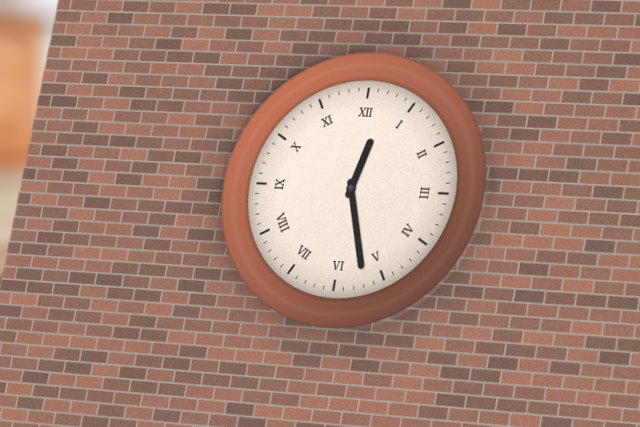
12.27
